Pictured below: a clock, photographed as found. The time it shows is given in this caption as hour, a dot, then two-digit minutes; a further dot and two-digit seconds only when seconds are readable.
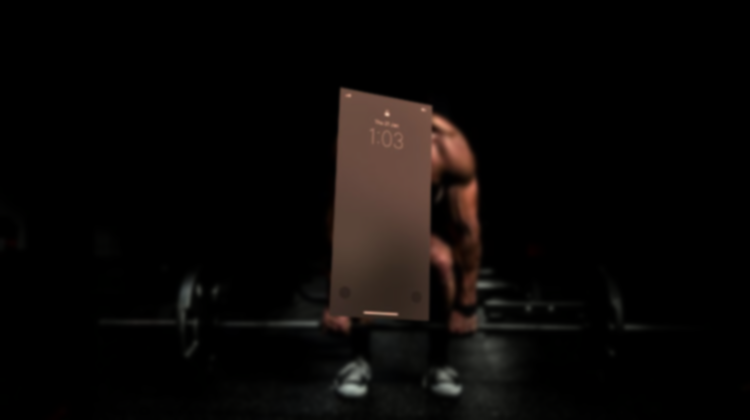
1.03
